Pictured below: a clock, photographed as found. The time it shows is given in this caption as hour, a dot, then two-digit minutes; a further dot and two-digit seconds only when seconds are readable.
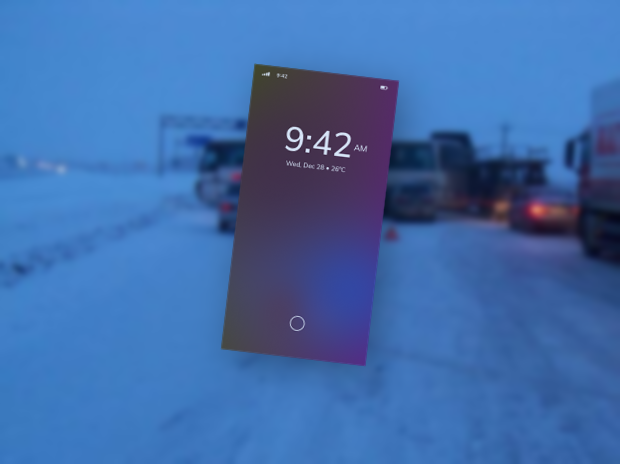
9.42
